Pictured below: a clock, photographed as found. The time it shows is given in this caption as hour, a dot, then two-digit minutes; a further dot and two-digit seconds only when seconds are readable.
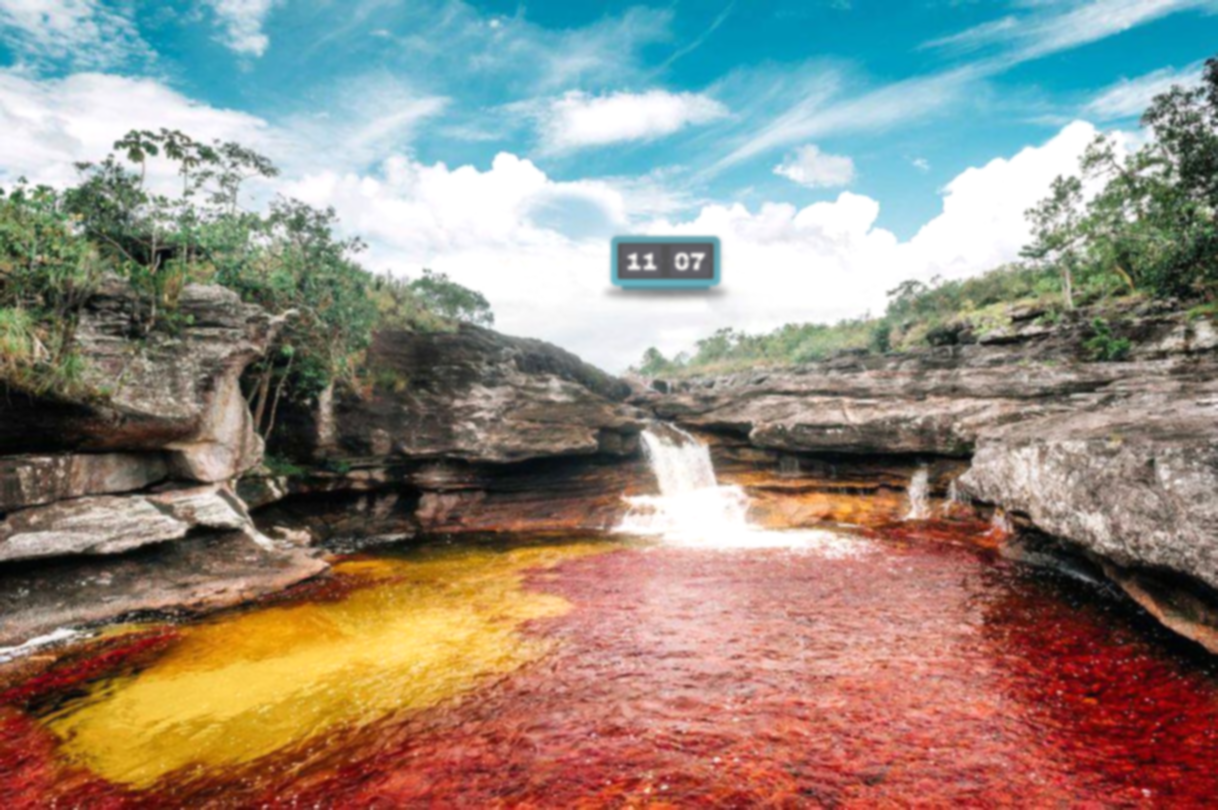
11.07
